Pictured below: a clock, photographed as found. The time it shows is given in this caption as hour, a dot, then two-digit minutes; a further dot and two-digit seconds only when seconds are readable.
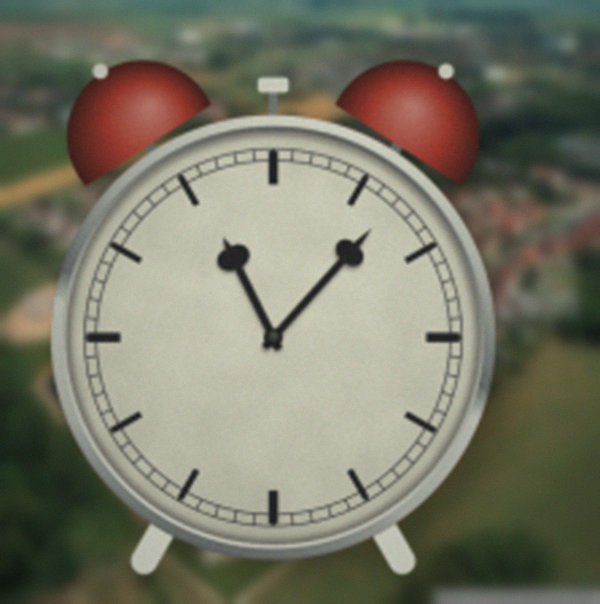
11.07
